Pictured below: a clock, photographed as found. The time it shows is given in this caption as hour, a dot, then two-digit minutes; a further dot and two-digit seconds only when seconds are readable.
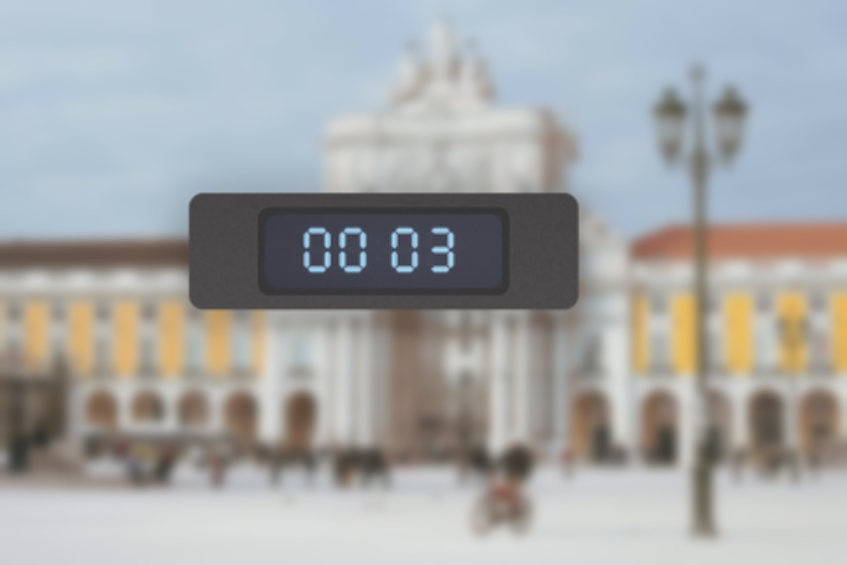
0.03
